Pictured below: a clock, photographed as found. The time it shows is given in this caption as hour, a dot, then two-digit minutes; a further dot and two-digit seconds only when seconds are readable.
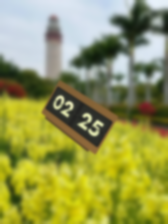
2.25
